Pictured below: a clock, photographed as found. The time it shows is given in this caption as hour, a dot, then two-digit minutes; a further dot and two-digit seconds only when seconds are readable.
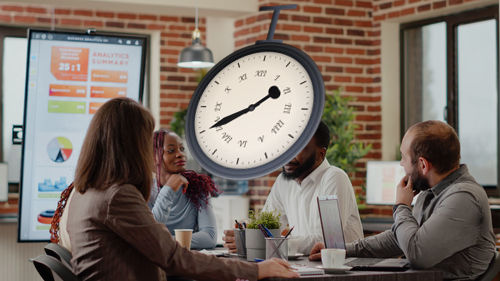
1.40
